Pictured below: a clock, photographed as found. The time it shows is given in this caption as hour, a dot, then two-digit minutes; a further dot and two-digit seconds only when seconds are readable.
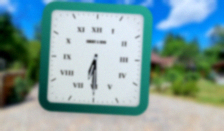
6.30
